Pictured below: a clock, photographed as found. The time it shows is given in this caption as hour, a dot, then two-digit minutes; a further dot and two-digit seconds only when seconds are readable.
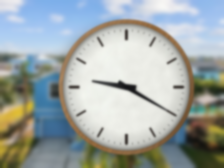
9.20
